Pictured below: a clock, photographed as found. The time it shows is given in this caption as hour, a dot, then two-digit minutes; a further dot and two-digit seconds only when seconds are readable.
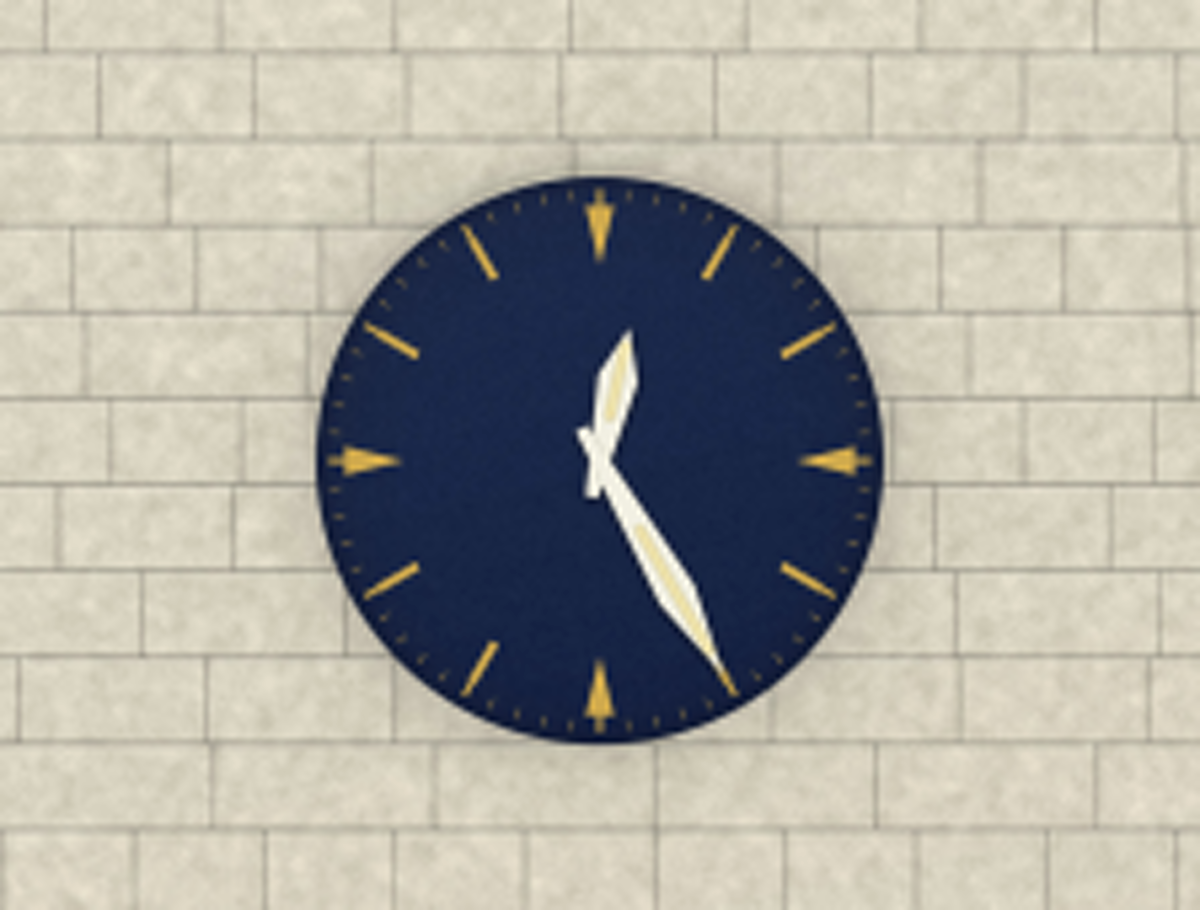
12.25
